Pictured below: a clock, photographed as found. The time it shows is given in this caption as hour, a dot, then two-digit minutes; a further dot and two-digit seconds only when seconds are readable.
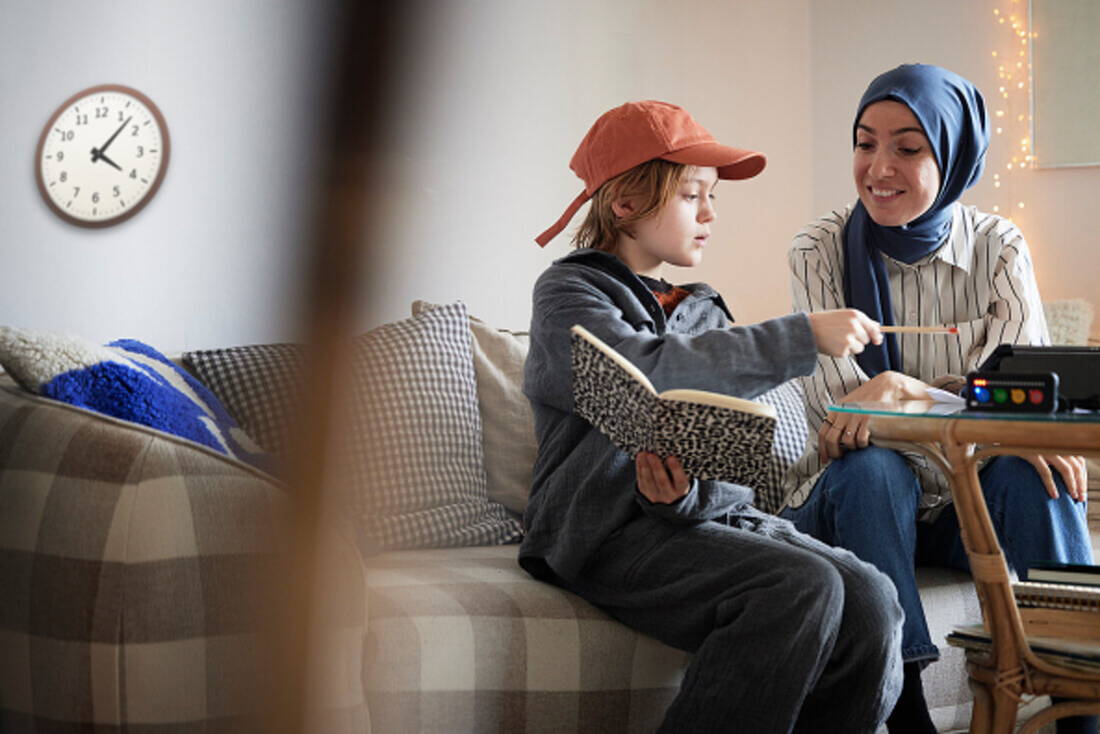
4.07
